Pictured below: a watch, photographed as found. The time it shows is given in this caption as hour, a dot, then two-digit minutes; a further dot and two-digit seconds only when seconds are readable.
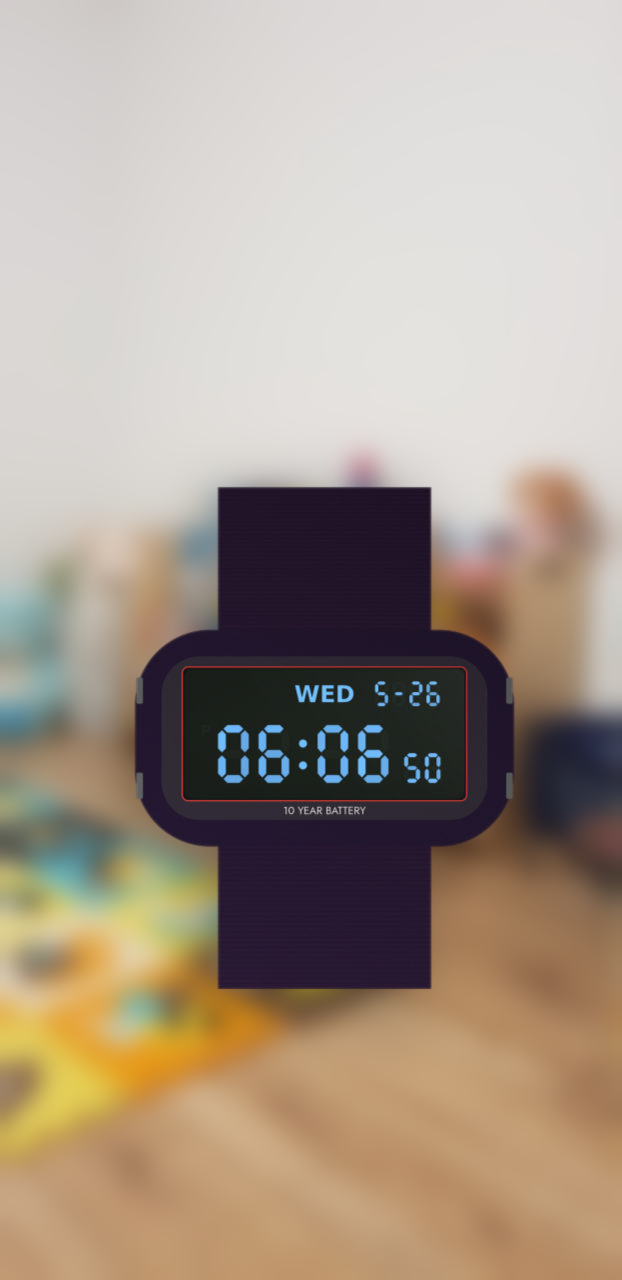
6.06.50
